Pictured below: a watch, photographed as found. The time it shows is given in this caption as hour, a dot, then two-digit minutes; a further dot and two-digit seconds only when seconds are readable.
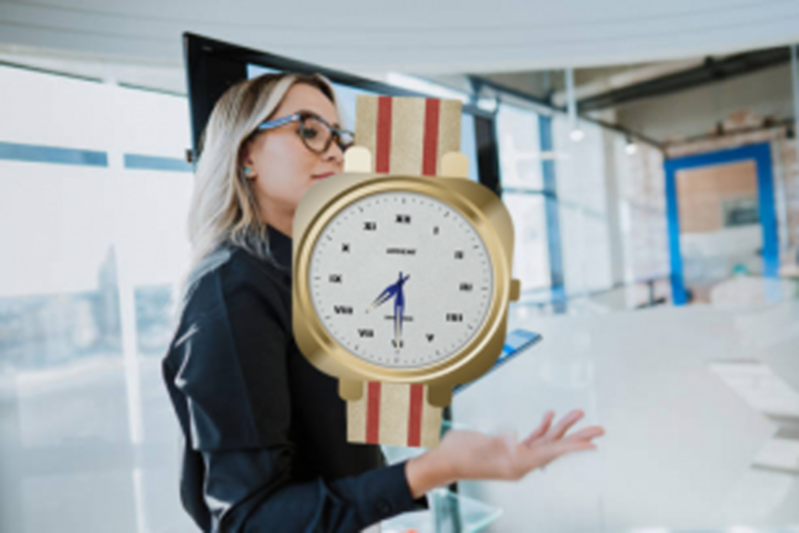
7.30
